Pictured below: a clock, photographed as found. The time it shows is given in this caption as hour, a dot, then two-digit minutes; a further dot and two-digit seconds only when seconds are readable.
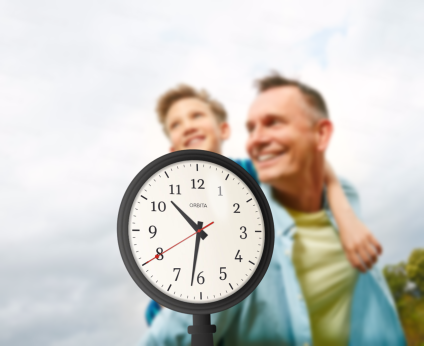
10.31.40
